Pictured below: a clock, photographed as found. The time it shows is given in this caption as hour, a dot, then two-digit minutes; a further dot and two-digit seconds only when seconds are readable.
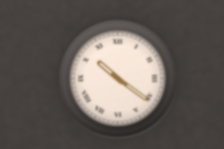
10.21
